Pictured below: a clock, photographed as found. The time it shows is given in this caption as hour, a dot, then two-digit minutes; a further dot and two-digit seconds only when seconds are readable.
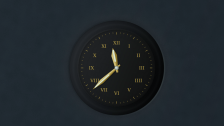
11.38
